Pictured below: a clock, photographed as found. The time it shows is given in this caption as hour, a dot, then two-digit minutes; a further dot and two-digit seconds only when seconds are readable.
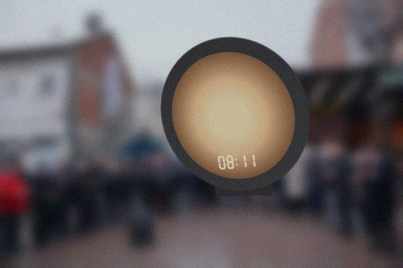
8.11
